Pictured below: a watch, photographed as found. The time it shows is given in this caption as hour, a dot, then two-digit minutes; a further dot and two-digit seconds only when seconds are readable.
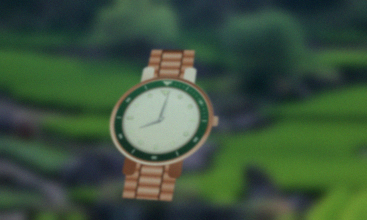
8.01
